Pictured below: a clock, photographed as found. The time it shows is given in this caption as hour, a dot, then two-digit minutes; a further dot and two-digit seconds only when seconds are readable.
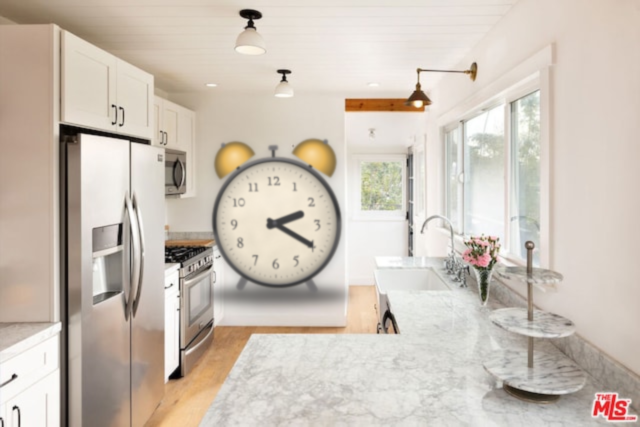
2.20
